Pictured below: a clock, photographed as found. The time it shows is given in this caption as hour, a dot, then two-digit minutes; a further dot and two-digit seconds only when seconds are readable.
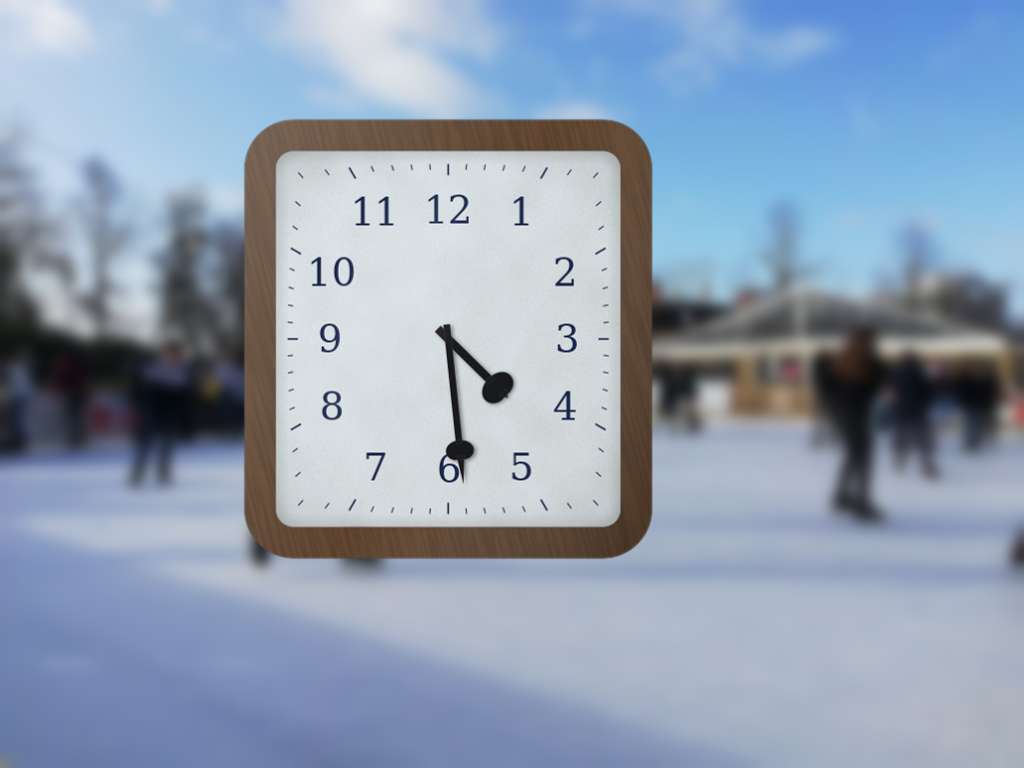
4.29
